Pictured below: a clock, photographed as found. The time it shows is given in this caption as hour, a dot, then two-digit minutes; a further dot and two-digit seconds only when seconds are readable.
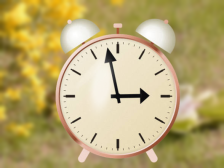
2.58
